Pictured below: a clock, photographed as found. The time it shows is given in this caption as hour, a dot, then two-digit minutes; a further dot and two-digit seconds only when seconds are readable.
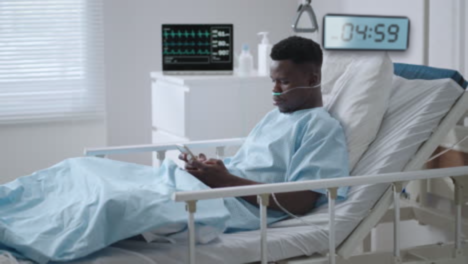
4.59
